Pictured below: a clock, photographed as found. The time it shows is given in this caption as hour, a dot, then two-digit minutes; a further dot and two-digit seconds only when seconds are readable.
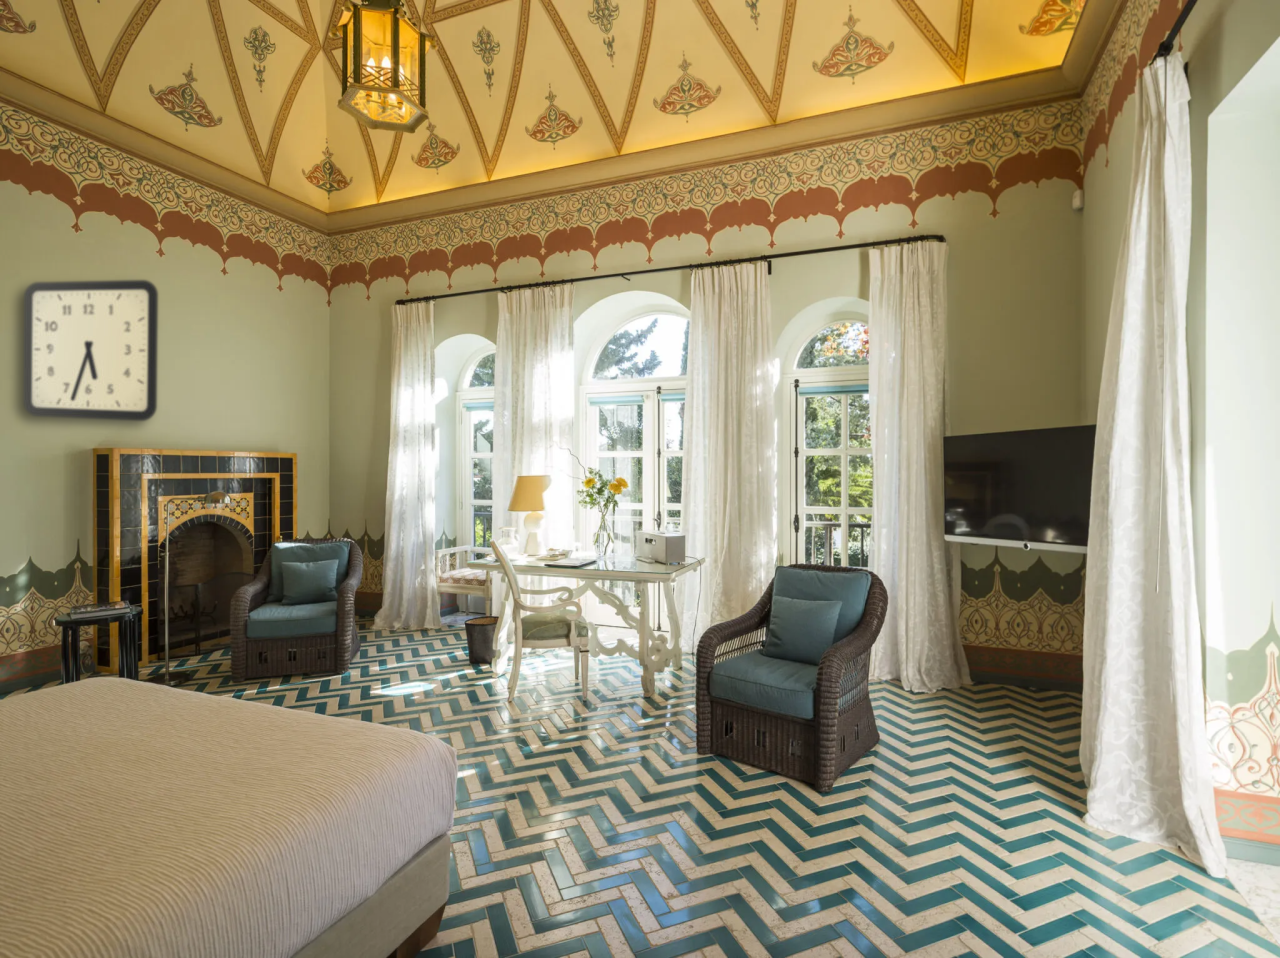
5.33
